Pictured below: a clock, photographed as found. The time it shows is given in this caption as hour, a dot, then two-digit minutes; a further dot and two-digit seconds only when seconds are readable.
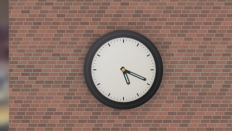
5.19
